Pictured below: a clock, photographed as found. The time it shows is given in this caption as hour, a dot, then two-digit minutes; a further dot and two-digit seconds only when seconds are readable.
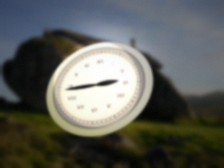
2.44
